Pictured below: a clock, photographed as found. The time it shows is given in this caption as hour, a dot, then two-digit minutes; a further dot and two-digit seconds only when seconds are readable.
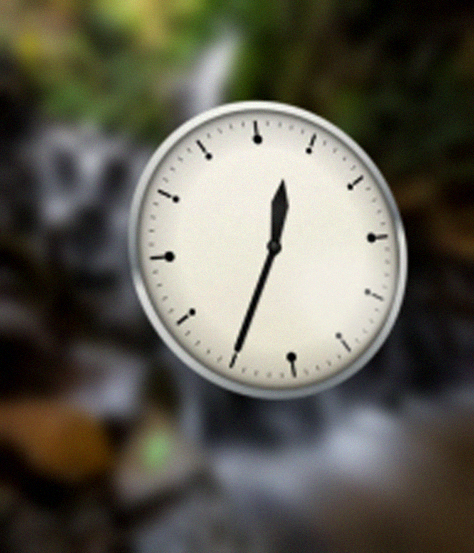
12.35
